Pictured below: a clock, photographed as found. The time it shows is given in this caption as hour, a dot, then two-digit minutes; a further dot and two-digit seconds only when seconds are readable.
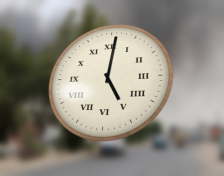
5.01
